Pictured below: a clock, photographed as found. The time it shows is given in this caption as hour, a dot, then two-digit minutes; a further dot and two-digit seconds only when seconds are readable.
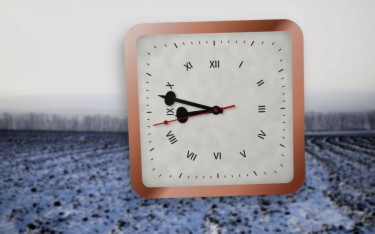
8.47.43
